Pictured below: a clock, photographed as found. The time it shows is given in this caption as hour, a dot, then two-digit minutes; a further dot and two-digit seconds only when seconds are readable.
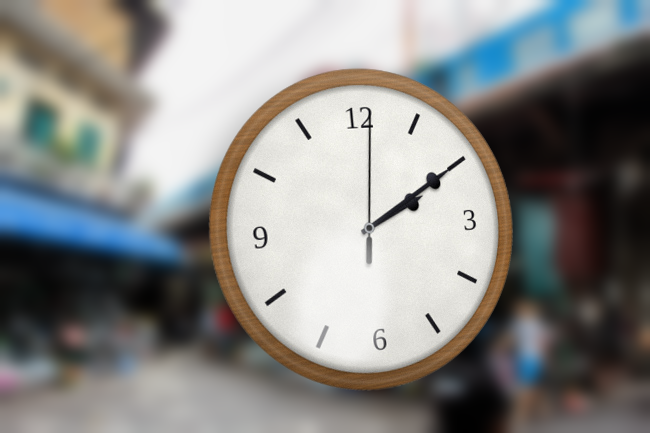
2.10.01
